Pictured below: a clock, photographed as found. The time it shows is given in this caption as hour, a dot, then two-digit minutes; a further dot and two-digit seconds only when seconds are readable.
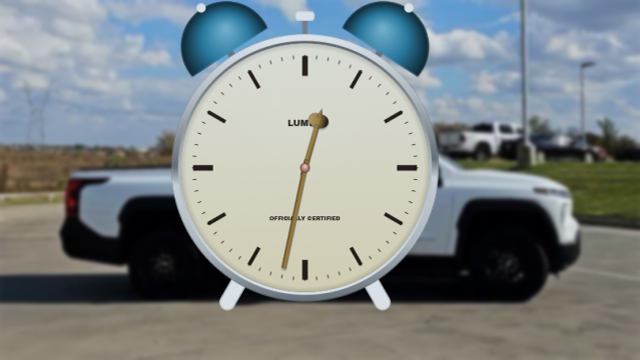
12.32
